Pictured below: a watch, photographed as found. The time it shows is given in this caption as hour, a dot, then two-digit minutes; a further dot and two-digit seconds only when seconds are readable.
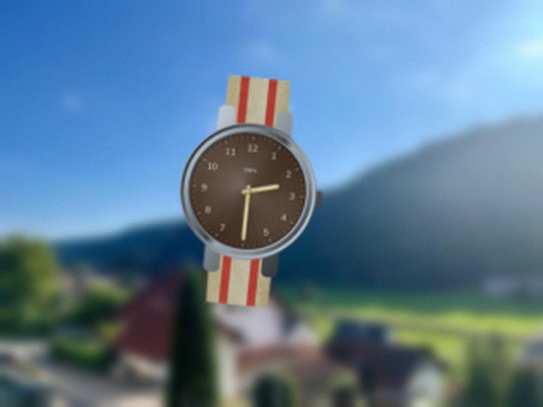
2.30
